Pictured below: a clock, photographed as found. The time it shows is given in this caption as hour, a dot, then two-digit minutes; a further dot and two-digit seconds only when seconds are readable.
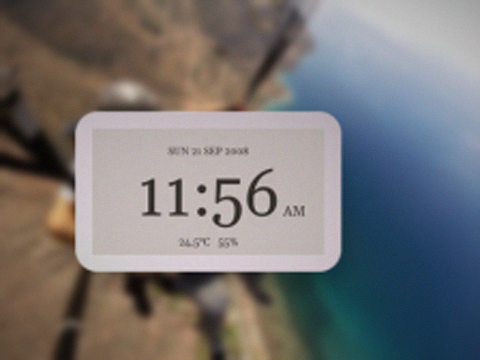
11.56
